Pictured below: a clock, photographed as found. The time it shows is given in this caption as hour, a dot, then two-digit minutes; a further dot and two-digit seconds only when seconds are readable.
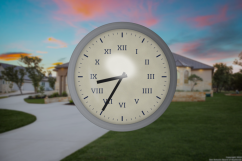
8.35
